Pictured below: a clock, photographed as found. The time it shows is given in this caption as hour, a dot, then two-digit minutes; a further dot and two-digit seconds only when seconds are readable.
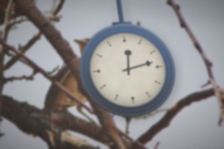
12.13
